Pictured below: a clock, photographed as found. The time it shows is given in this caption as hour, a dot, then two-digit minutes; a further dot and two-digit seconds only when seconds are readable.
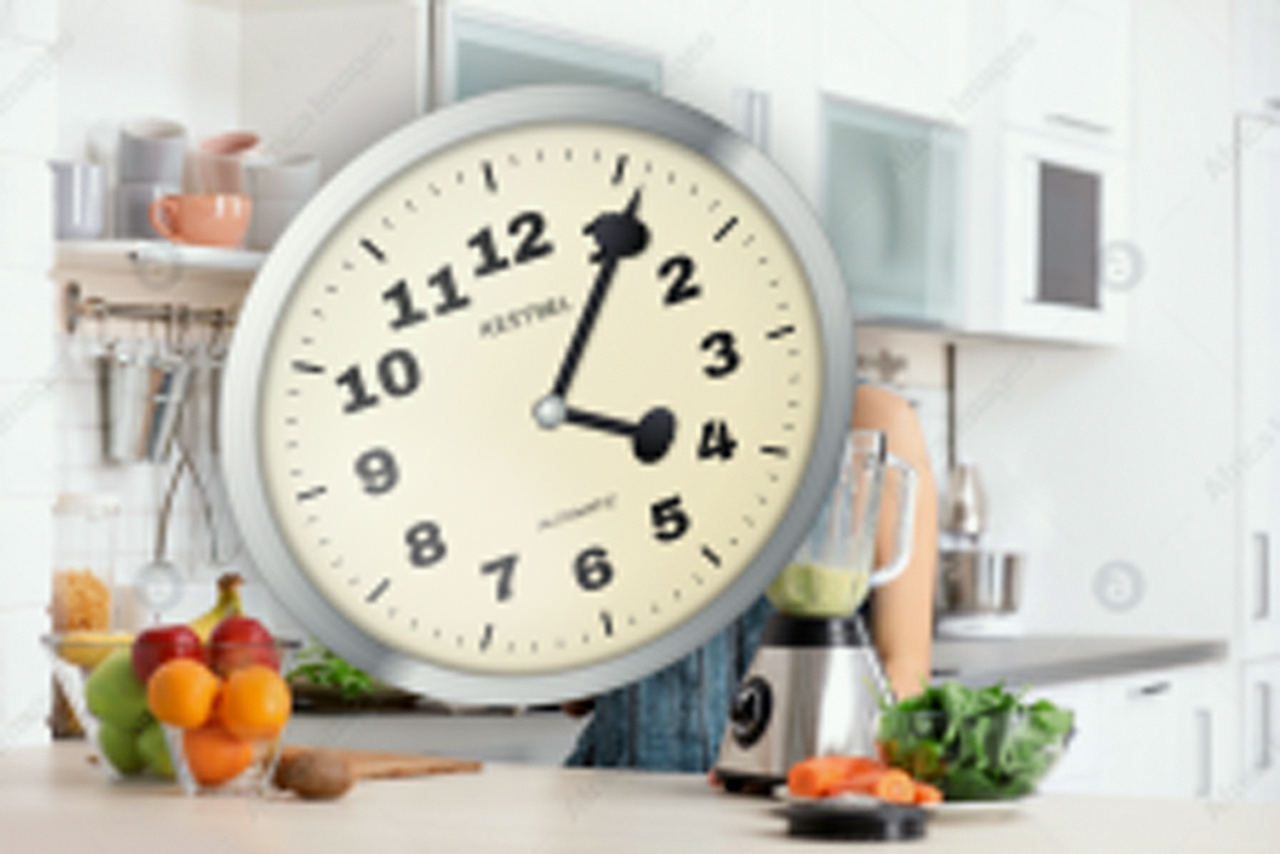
4.06
